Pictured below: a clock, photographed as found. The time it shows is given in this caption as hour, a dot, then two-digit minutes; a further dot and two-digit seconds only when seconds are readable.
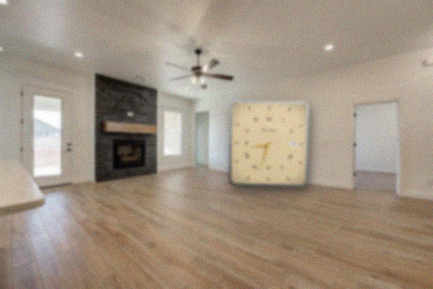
8.33
